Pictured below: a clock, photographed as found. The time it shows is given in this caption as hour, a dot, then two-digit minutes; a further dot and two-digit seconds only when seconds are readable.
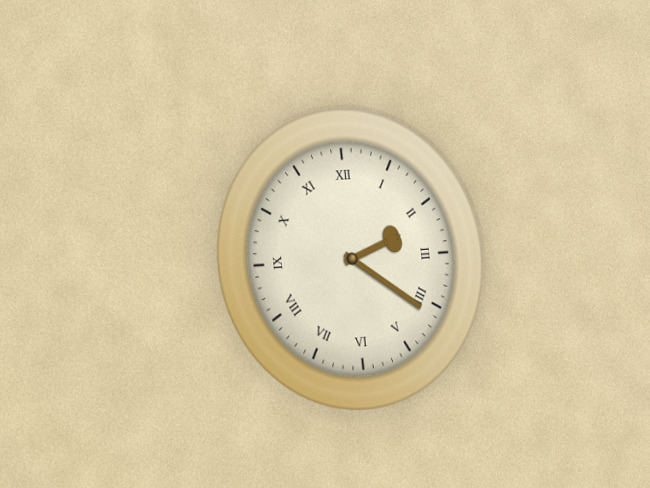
2.21
